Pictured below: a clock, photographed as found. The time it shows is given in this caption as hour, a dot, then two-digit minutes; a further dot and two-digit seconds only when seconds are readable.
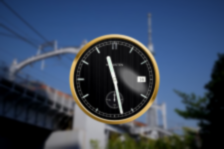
11.28
